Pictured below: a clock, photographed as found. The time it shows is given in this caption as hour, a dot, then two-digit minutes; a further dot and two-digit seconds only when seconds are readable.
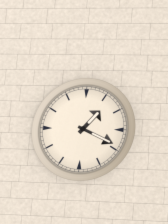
1.19
